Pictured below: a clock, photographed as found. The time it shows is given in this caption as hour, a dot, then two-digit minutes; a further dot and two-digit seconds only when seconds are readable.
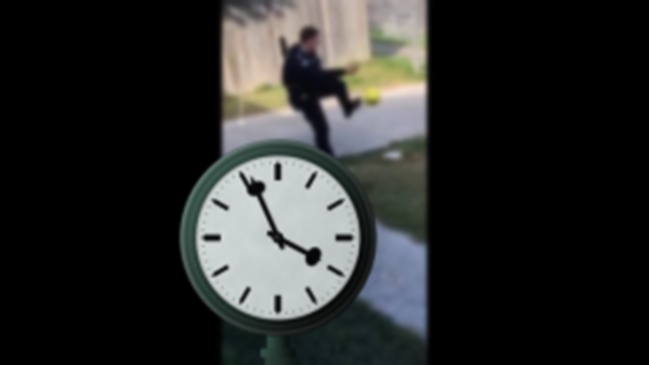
3.56
